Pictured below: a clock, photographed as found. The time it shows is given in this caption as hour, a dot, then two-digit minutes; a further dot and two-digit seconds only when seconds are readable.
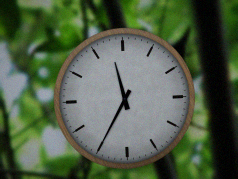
11.35
